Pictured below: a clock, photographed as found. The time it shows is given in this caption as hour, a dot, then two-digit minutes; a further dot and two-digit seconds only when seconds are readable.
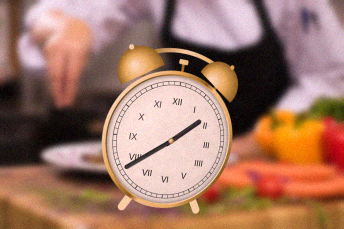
1.39
